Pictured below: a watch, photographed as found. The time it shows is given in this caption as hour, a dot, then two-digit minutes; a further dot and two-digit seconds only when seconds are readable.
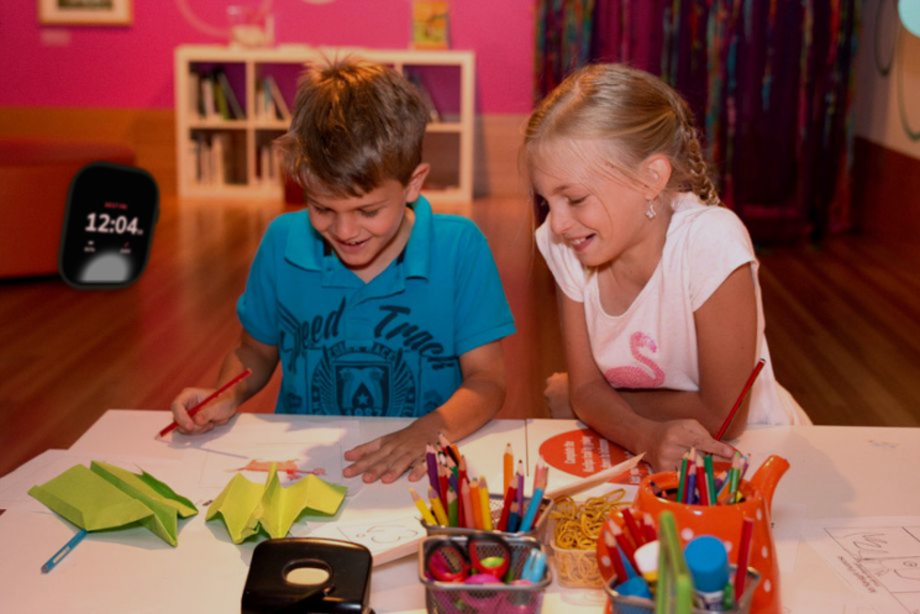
12.04
